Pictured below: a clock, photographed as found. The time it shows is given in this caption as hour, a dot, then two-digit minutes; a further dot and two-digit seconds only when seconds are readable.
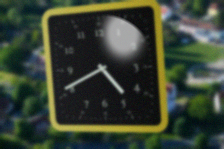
4.41
